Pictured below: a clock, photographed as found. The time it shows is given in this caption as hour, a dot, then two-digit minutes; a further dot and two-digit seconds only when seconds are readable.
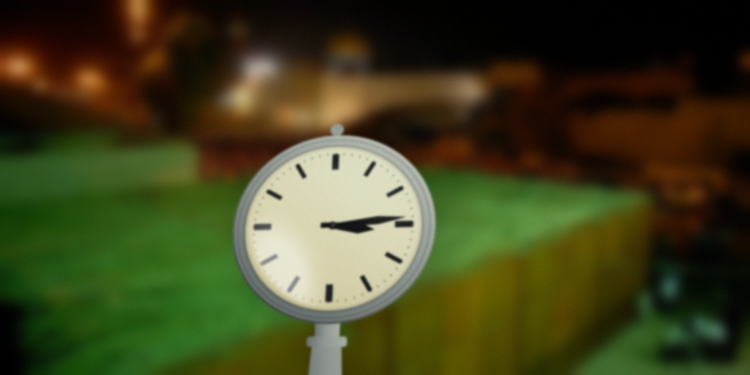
3.14
